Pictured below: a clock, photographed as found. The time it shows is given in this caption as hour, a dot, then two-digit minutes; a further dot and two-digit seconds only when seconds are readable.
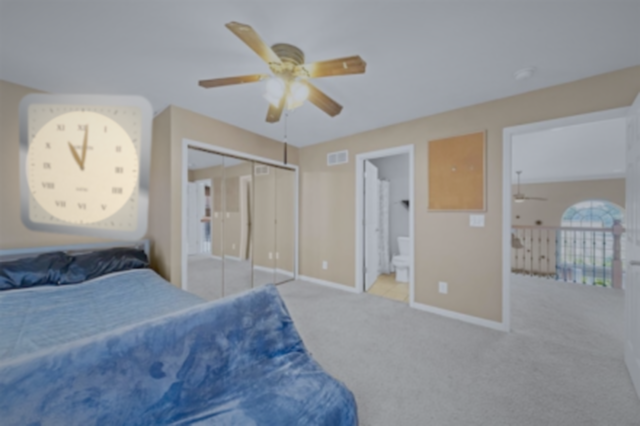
11.01
